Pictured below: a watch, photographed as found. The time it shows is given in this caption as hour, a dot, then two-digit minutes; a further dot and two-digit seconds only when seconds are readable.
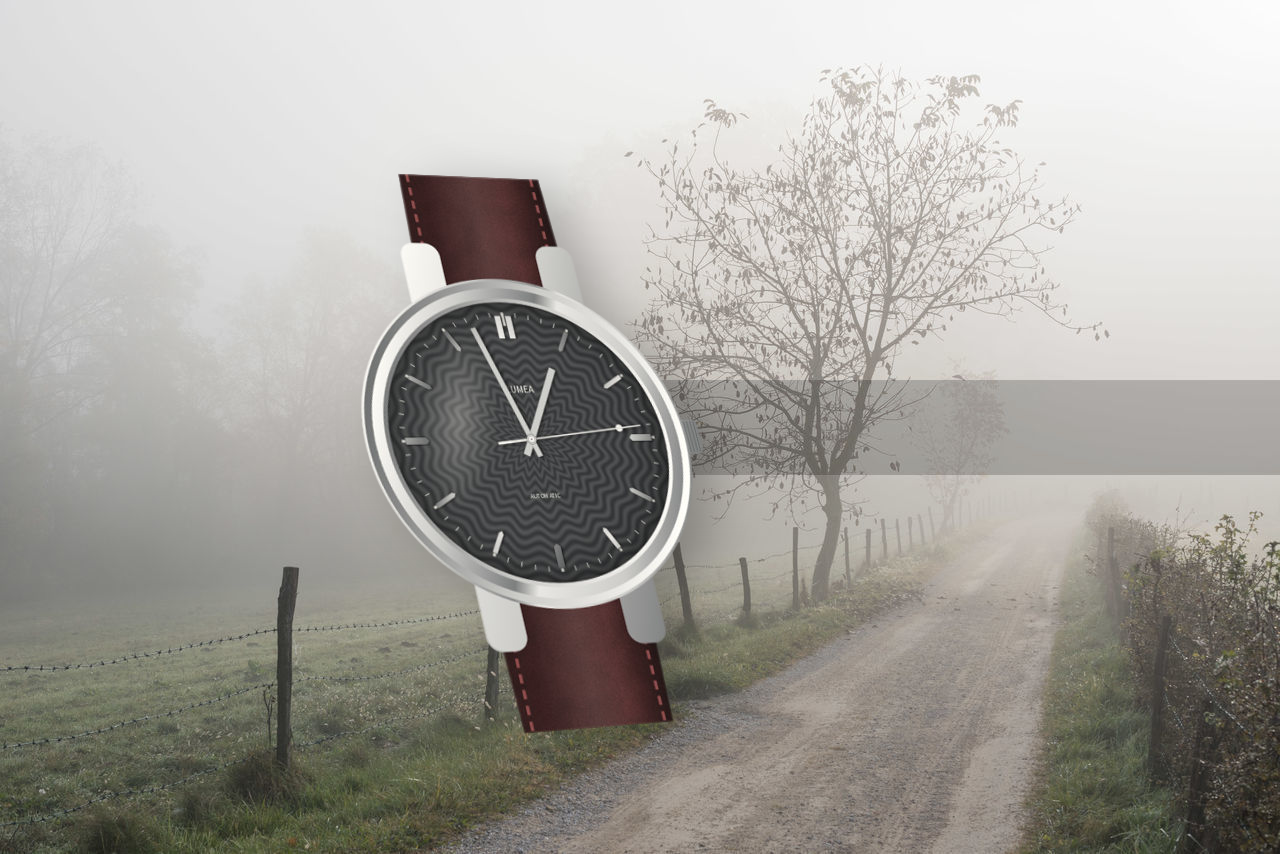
12.57.14
